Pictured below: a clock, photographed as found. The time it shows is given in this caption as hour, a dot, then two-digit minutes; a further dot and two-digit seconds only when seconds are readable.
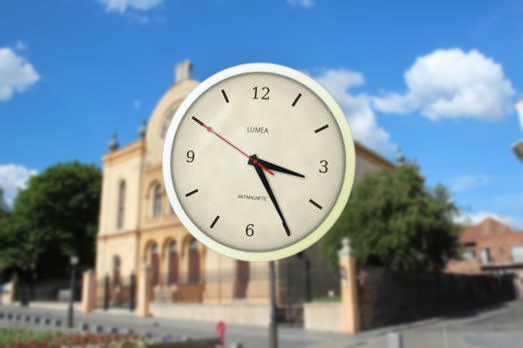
3.24.50
